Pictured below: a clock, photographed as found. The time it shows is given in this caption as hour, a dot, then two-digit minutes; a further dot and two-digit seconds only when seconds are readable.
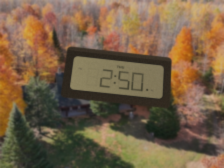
2.50
